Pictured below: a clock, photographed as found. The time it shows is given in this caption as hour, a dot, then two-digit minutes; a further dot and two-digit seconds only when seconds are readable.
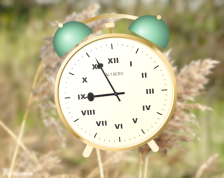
8.56
